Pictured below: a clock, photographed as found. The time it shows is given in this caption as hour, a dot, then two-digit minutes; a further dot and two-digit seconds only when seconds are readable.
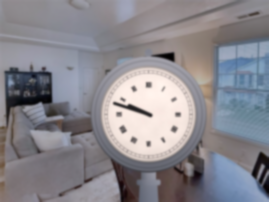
9.48
